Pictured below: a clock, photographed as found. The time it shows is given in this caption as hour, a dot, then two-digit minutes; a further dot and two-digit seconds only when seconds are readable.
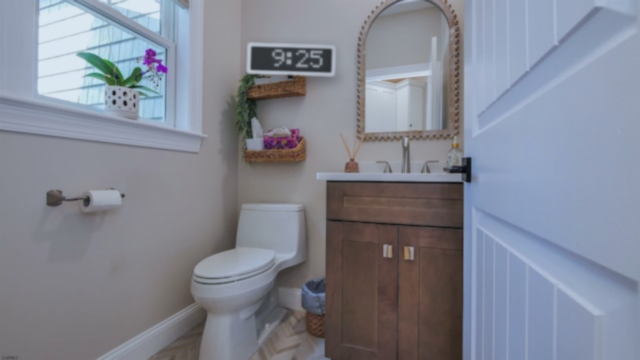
9.25
